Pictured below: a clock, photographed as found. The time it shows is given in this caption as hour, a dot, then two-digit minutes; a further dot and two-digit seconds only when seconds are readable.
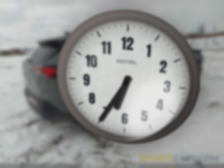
6.35
